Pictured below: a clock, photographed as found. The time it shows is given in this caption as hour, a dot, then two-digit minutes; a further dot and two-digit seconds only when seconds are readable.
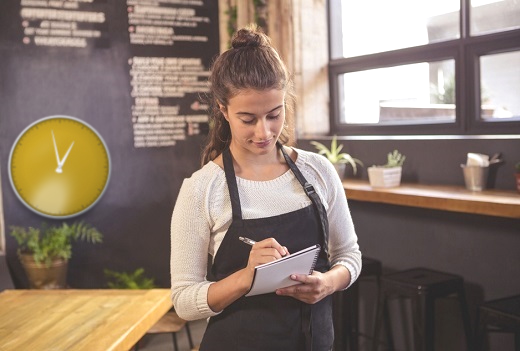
12.58
